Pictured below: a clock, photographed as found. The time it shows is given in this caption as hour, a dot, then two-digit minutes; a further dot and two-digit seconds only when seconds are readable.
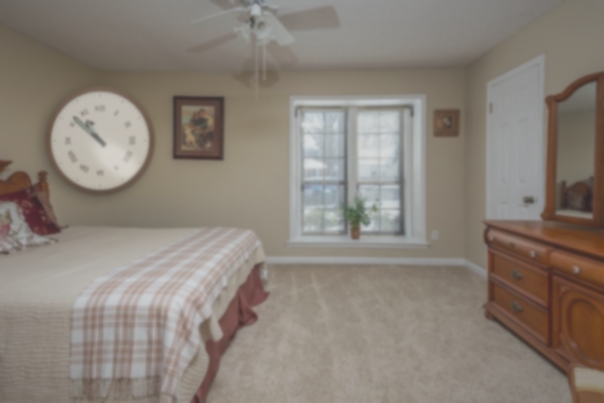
10.52
